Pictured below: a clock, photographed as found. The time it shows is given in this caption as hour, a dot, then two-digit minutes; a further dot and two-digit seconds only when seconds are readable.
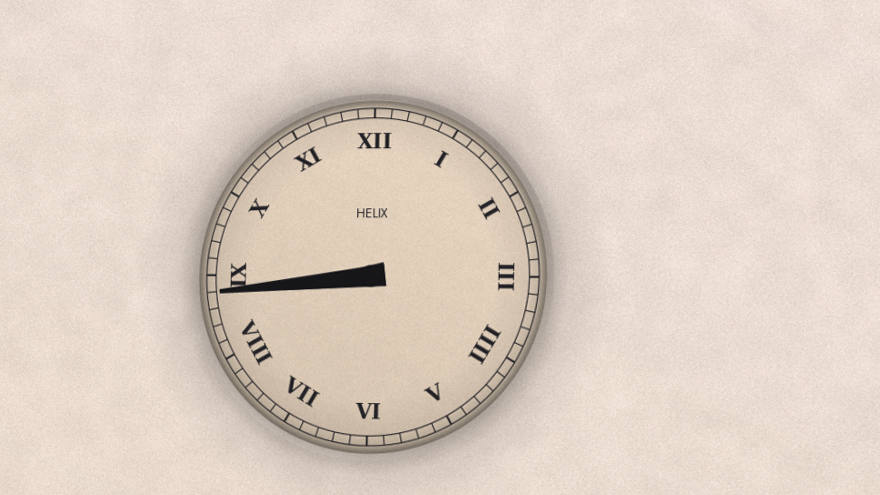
8.44
